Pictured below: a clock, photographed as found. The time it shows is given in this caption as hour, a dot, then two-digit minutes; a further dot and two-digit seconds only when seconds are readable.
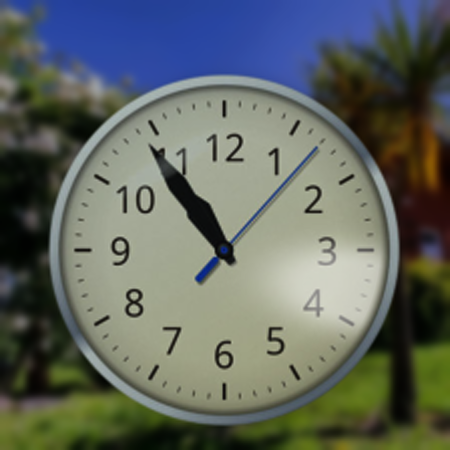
10.54.07
